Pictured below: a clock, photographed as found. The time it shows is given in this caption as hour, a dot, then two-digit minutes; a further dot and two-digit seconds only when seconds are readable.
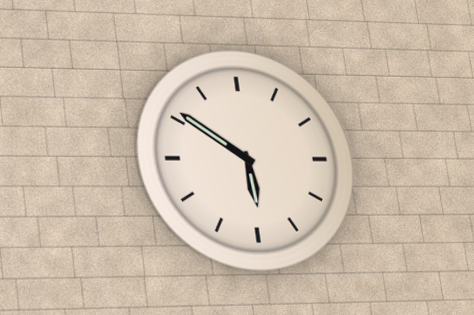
5.51
